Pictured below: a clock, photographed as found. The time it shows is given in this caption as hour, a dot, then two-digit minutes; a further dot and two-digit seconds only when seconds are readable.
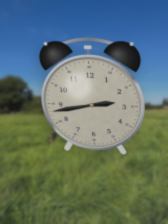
2.43
